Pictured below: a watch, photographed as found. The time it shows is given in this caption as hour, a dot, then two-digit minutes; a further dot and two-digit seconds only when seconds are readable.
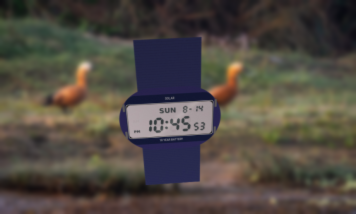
10.45
